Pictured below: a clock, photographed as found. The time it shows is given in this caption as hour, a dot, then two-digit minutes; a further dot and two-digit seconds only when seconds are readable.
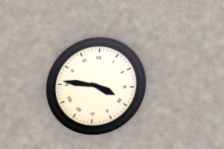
3.46
